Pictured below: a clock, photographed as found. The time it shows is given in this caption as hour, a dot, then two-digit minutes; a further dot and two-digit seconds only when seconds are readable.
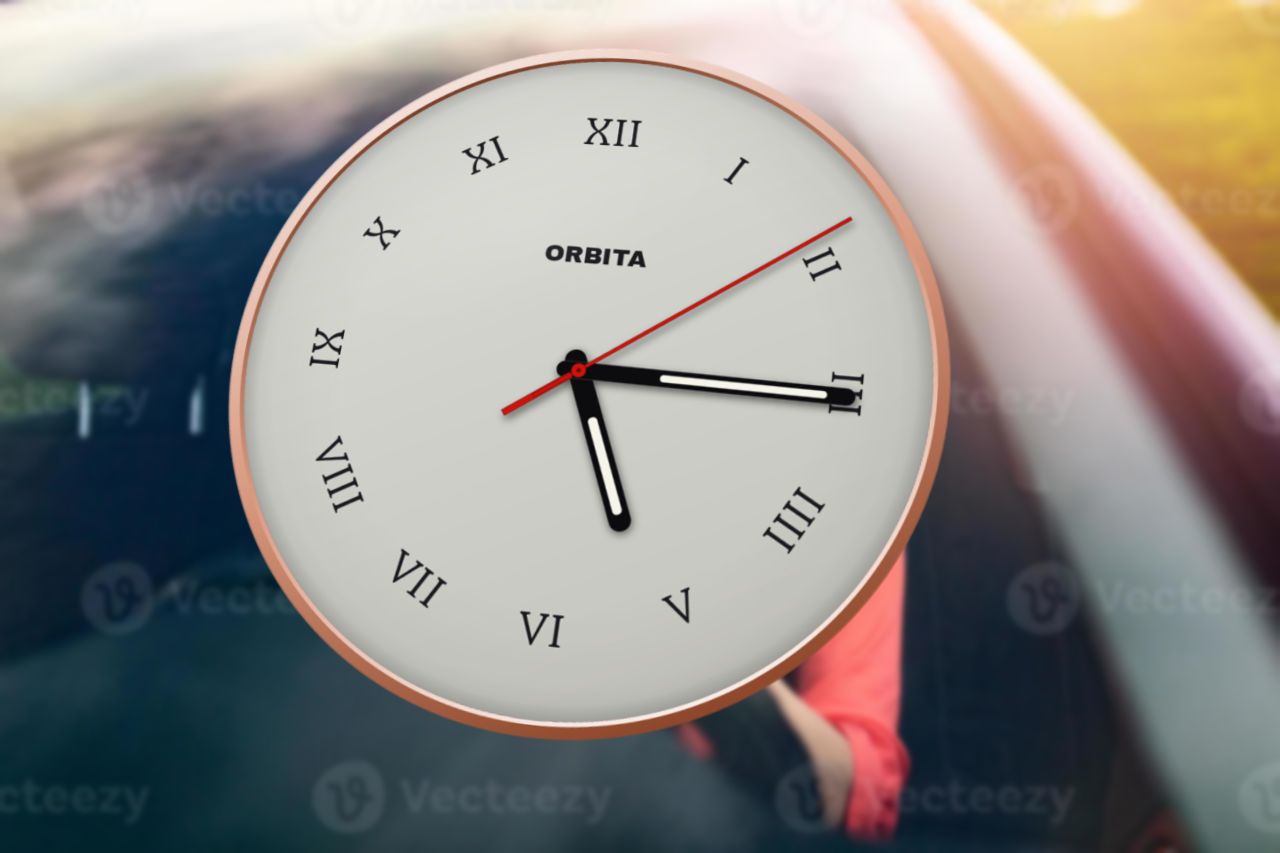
5.15.09
